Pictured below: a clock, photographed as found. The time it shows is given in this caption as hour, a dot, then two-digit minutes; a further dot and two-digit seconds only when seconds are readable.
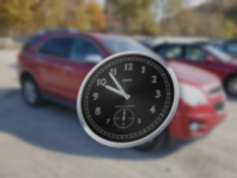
9.54
